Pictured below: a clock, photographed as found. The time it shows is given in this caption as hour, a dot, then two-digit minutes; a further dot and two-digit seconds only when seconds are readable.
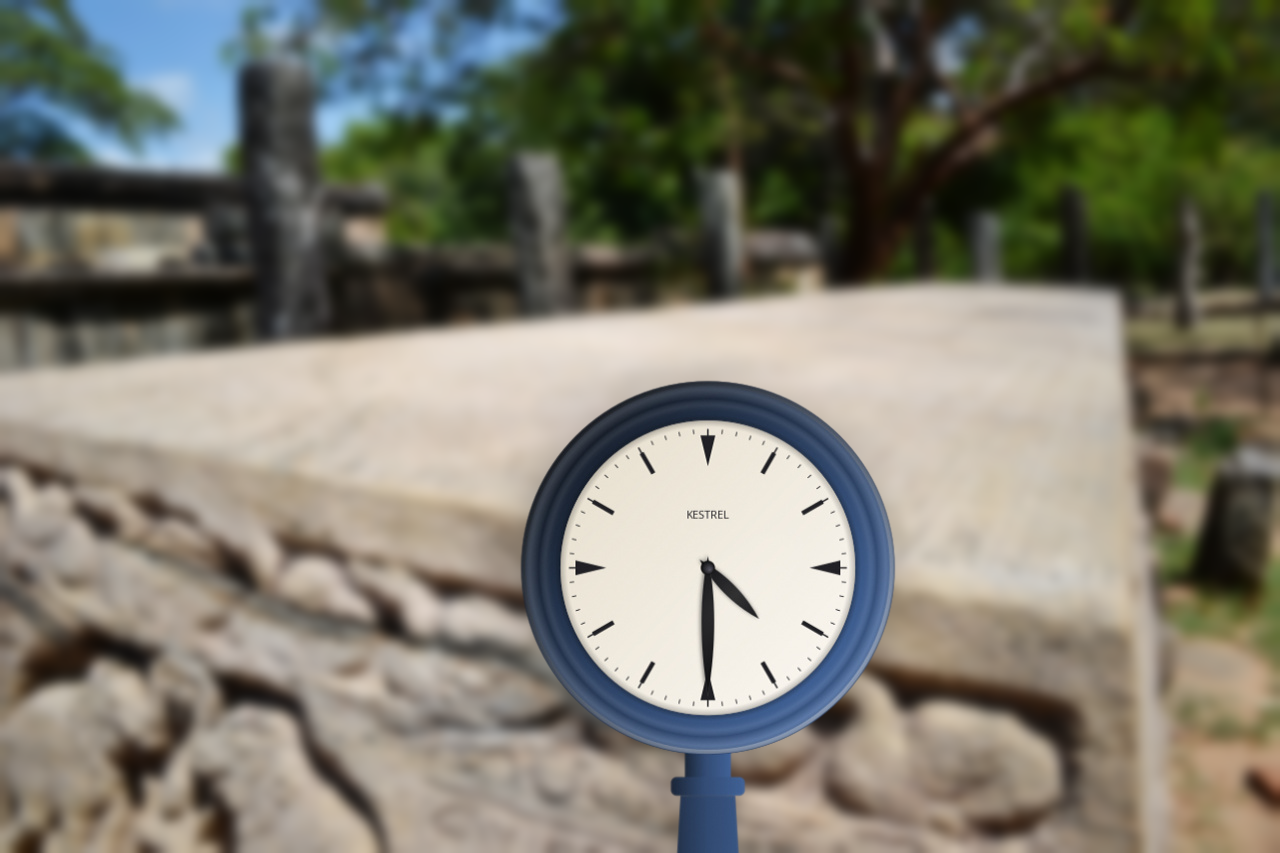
4.30
